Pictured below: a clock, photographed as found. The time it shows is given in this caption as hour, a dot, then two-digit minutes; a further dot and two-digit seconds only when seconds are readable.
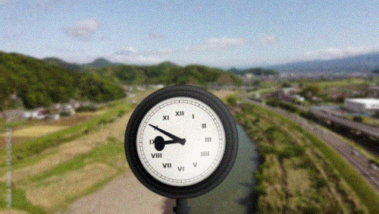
8.50
